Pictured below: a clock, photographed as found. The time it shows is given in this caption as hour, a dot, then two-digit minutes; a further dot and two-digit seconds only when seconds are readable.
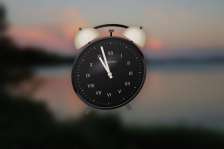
10.57
